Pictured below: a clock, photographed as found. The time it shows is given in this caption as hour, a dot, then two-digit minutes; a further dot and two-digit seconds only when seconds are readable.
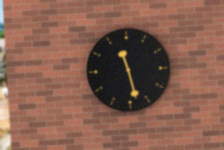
11.28
